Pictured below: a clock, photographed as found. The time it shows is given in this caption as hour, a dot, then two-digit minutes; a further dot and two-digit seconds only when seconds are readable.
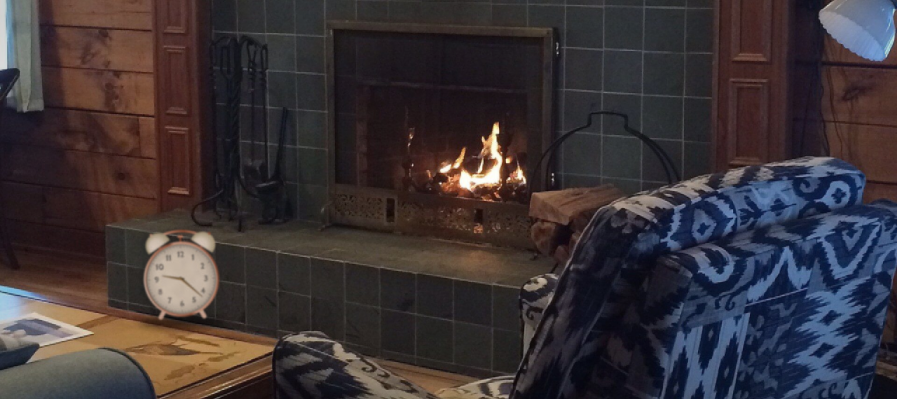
9.22
